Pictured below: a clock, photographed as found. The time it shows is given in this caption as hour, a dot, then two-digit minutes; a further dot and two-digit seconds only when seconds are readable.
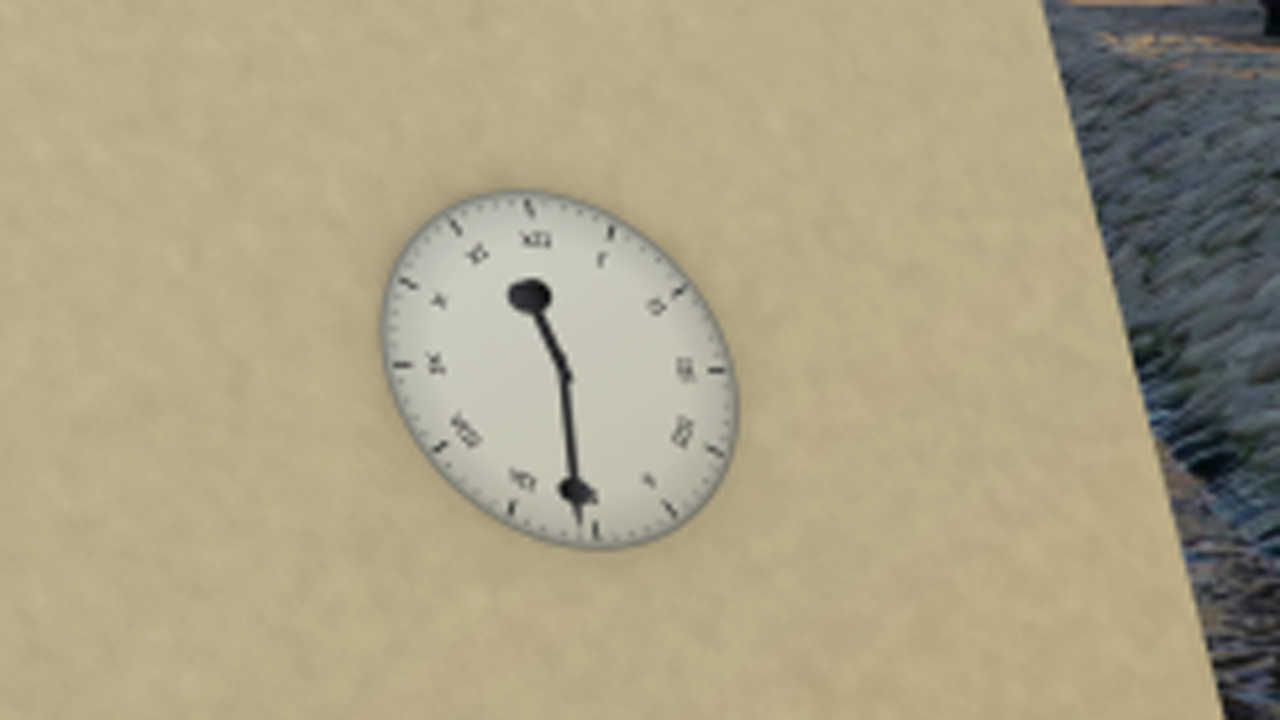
11.31
